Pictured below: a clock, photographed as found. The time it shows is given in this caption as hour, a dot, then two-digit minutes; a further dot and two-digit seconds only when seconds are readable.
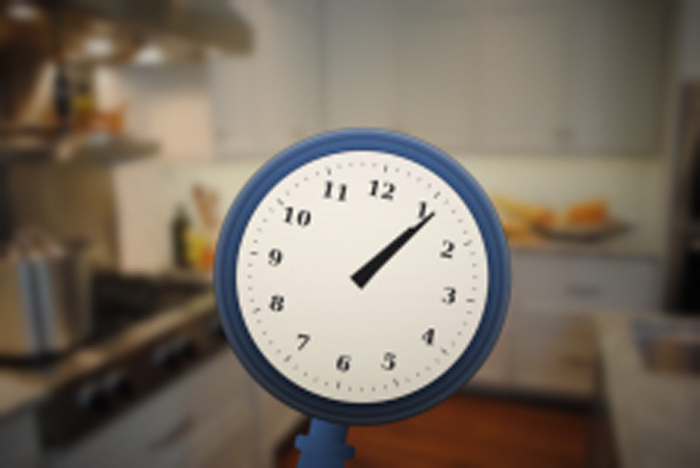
1.06
